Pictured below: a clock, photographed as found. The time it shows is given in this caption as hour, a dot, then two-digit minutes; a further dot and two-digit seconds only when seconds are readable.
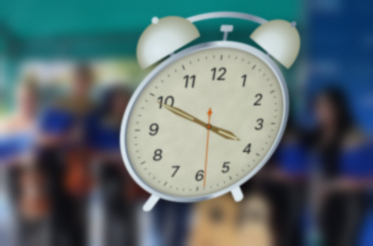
3.49.29
